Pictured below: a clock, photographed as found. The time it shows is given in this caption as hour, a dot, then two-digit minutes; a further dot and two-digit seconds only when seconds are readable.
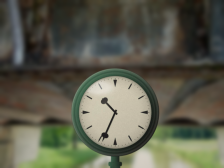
10.34
